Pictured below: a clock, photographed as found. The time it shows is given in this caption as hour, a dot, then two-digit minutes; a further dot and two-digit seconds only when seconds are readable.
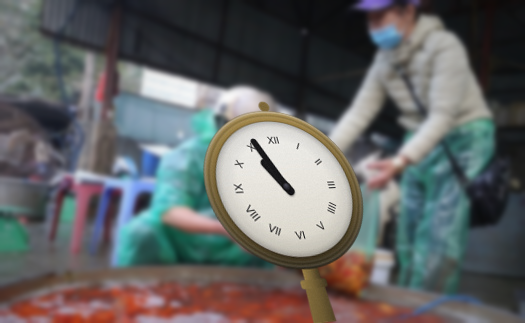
10.56
